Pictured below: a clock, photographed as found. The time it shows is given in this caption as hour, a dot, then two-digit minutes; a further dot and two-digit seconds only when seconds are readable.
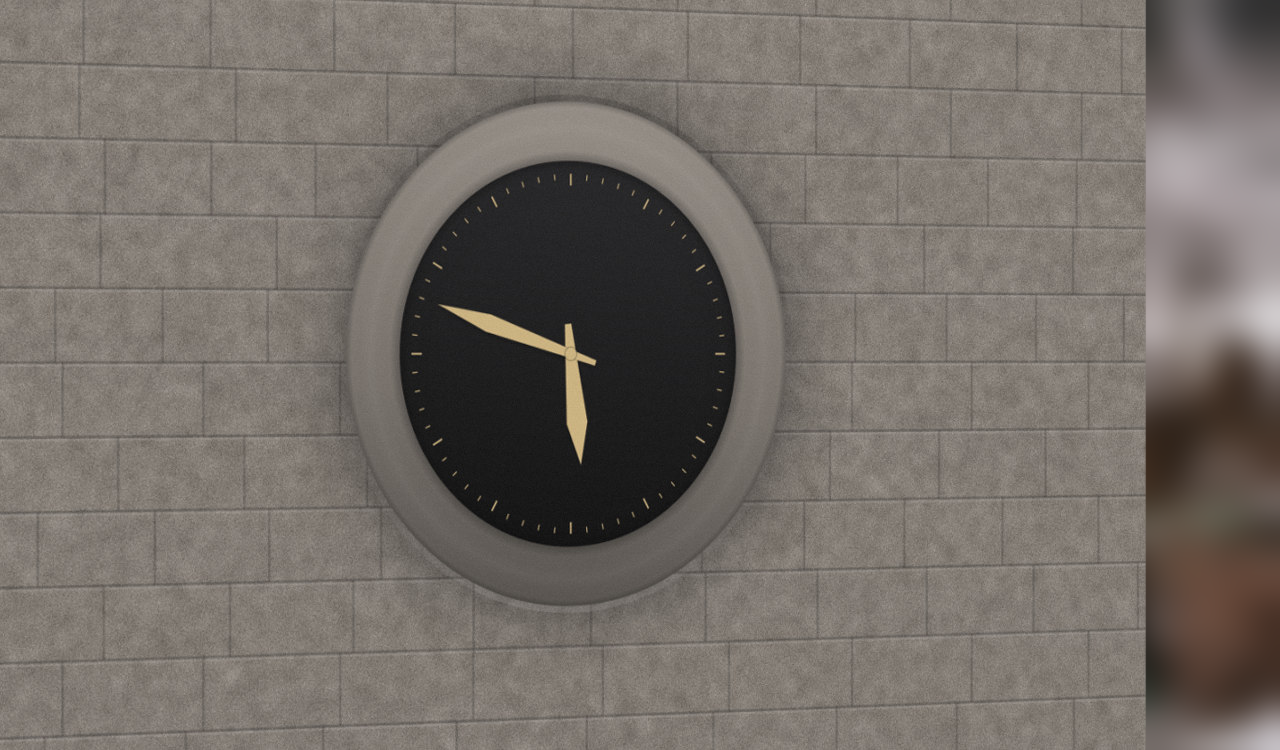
5.48
